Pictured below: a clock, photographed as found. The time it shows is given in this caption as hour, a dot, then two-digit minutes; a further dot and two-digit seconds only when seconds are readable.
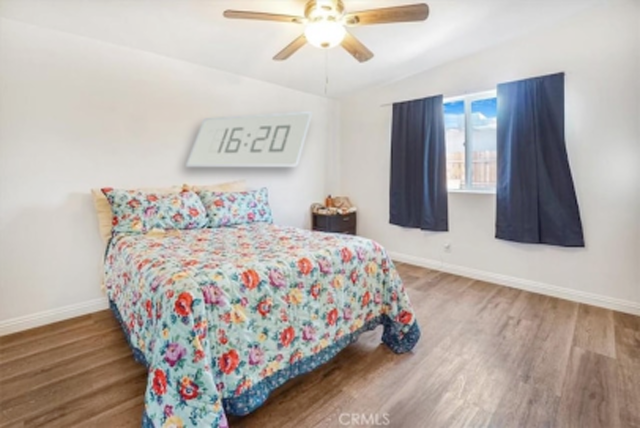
16.20
